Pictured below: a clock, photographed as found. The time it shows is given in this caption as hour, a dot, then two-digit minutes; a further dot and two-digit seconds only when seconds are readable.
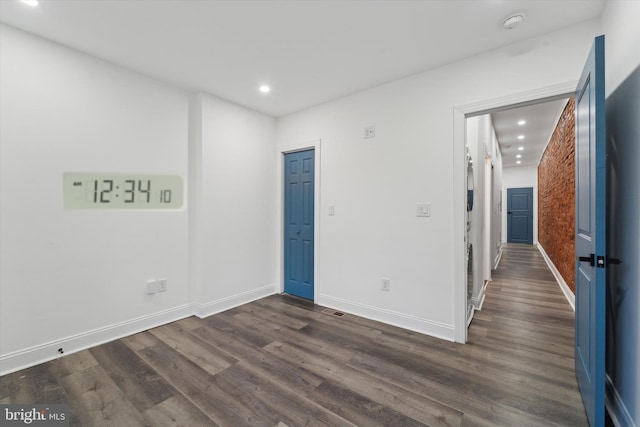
12.34.10
